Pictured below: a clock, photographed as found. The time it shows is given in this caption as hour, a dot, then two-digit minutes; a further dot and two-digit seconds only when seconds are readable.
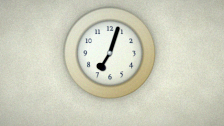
7.03
